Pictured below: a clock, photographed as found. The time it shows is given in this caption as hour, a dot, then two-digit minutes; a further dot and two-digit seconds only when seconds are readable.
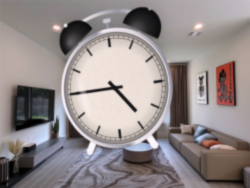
4.45
